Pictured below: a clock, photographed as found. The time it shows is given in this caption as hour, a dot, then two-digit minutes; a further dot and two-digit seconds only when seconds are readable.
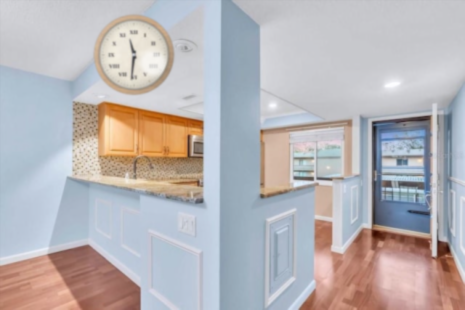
11.31
